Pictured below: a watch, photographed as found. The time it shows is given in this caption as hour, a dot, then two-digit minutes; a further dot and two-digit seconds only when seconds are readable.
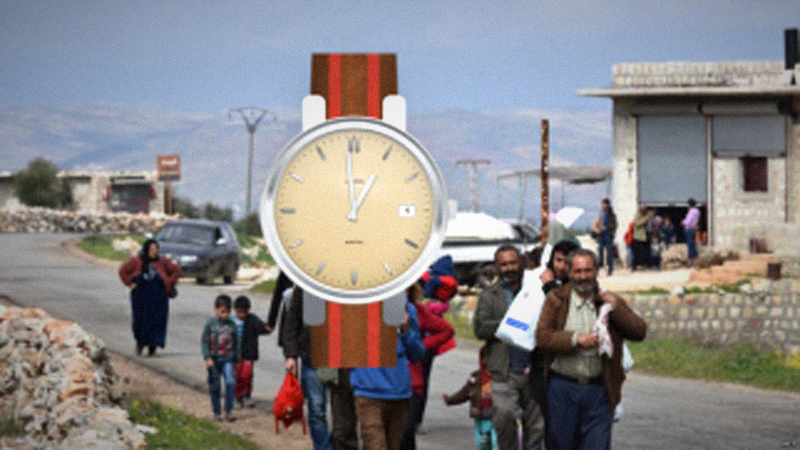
12.59
